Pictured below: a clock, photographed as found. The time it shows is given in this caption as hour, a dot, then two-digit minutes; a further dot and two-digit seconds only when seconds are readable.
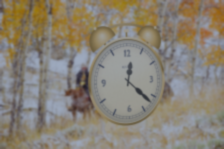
12.22
